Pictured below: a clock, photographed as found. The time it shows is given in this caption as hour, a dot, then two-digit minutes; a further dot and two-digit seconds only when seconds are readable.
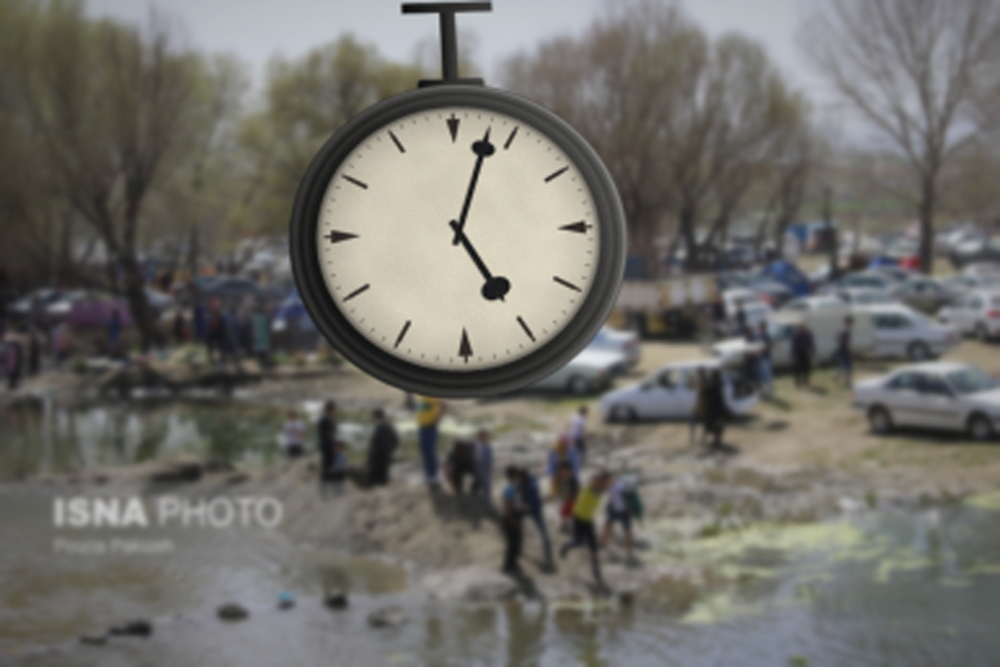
5.03
